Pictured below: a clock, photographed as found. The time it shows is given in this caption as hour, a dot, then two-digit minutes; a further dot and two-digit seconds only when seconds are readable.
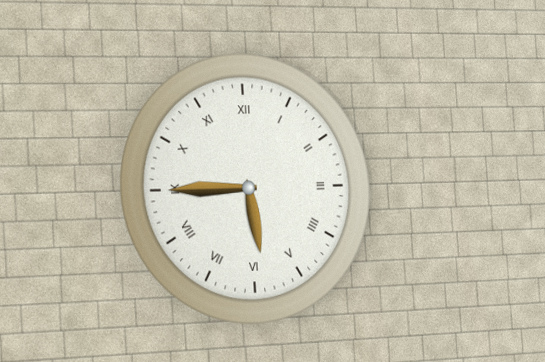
5.45
